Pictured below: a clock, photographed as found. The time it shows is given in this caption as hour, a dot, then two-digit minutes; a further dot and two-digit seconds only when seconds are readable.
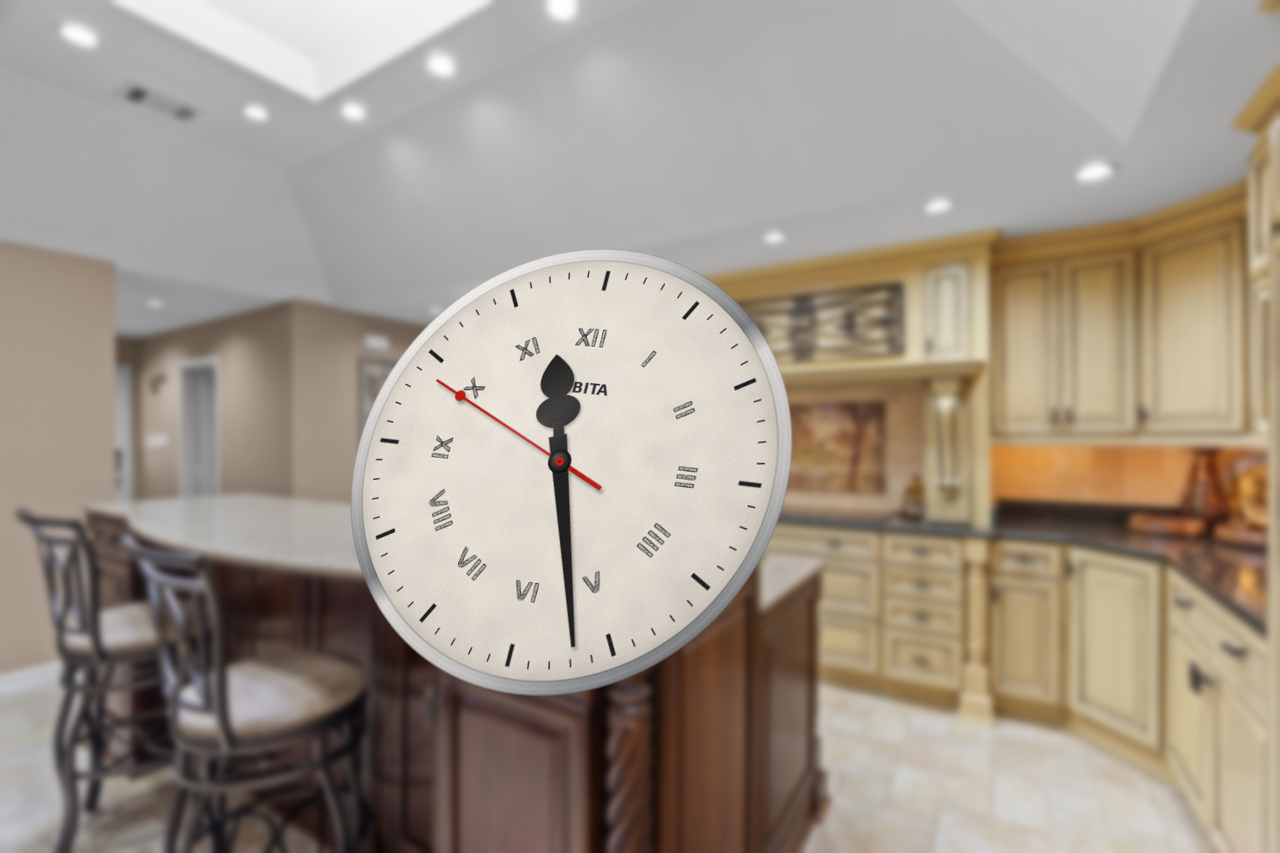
11.26.49
